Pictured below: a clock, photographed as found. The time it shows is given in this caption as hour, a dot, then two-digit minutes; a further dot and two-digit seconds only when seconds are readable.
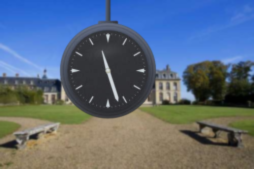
11.27
